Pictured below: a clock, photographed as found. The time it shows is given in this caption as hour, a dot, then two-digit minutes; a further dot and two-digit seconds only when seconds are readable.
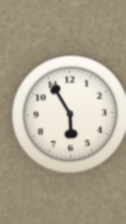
5.55
